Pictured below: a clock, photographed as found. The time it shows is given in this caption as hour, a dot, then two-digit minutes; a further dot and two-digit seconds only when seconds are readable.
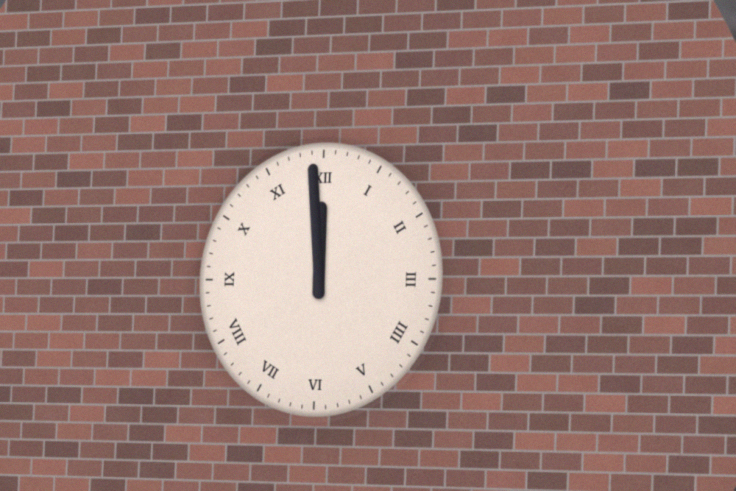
11.59
